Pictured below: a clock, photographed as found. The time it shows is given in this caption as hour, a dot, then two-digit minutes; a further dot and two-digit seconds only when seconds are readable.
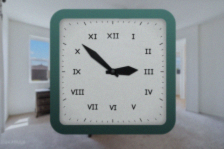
2.52
